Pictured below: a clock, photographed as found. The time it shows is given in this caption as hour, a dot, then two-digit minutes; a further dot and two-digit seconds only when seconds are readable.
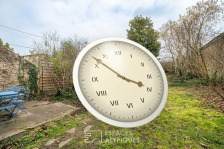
3.52
